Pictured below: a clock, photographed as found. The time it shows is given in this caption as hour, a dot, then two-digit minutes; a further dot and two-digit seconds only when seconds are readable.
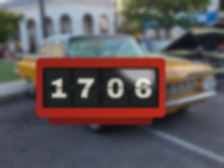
17.06
